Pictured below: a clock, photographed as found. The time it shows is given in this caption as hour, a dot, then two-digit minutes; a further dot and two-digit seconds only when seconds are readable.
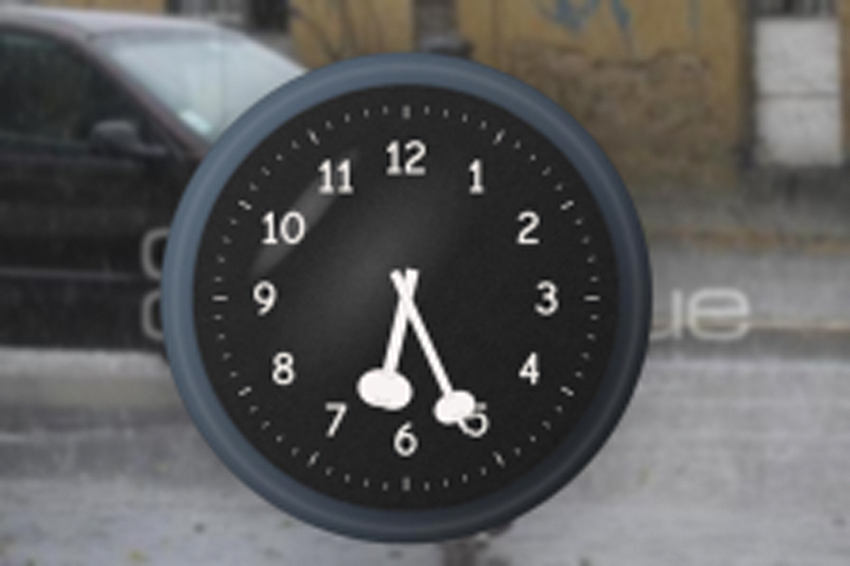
6.26
